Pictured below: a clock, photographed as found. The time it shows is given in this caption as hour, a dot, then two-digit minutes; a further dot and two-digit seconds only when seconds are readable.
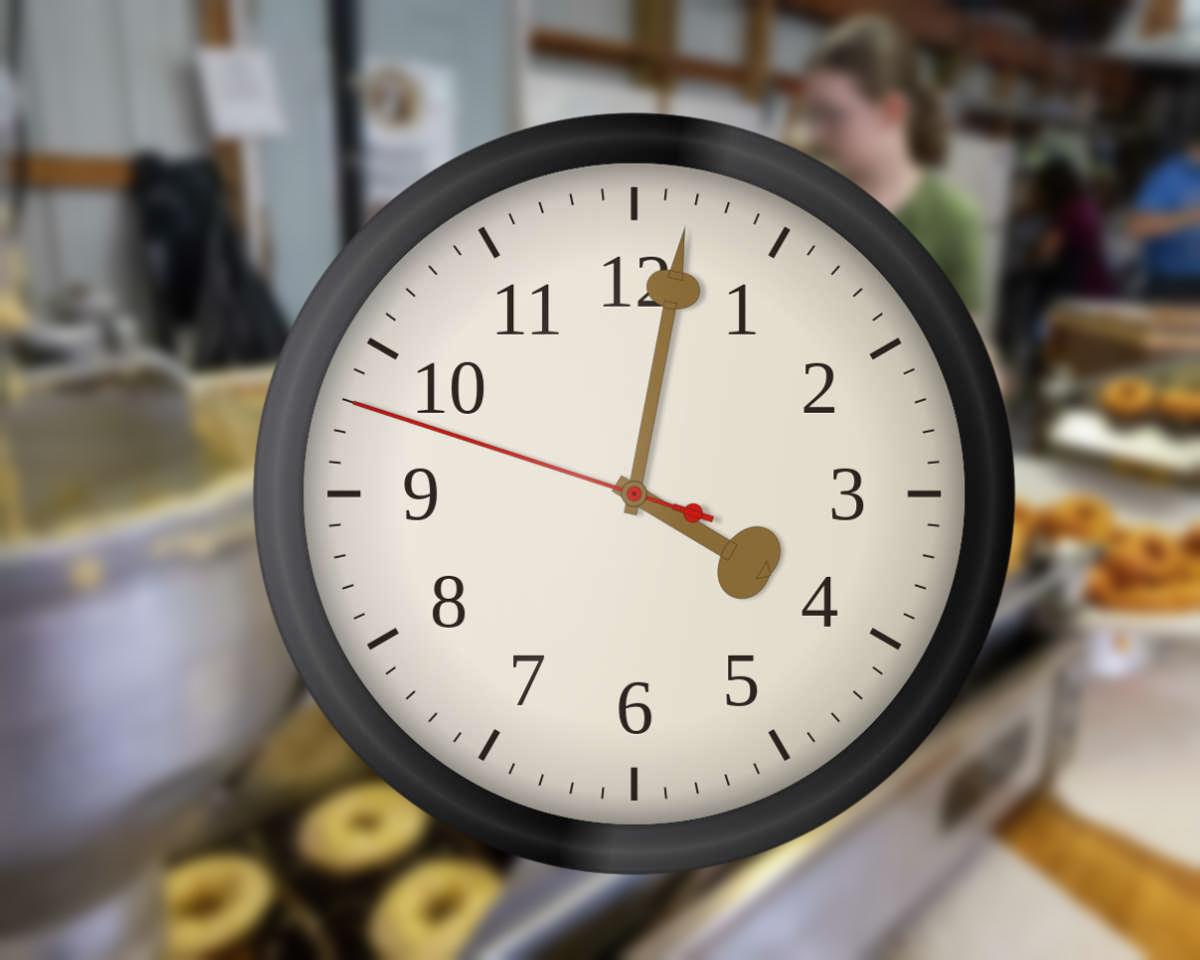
4.01.48
